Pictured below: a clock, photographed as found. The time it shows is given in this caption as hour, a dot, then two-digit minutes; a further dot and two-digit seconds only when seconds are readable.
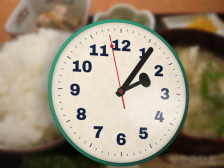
2.05.58
